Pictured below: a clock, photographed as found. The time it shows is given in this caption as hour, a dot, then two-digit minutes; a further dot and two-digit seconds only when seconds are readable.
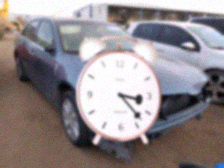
3.23
